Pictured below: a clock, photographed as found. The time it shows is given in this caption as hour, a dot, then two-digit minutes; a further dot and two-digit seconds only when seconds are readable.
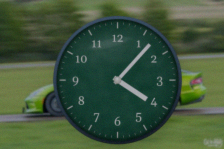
4.07
